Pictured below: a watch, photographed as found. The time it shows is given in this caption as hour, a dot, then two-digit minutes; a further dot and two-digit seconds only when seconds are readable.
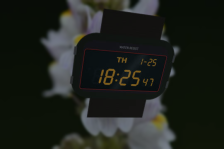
18.25.47
